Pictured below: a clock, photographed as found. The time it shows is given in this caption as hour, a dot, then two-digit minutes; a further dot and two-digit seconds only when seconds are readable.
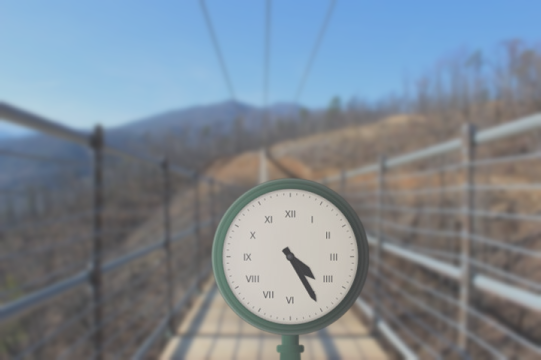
4.25
